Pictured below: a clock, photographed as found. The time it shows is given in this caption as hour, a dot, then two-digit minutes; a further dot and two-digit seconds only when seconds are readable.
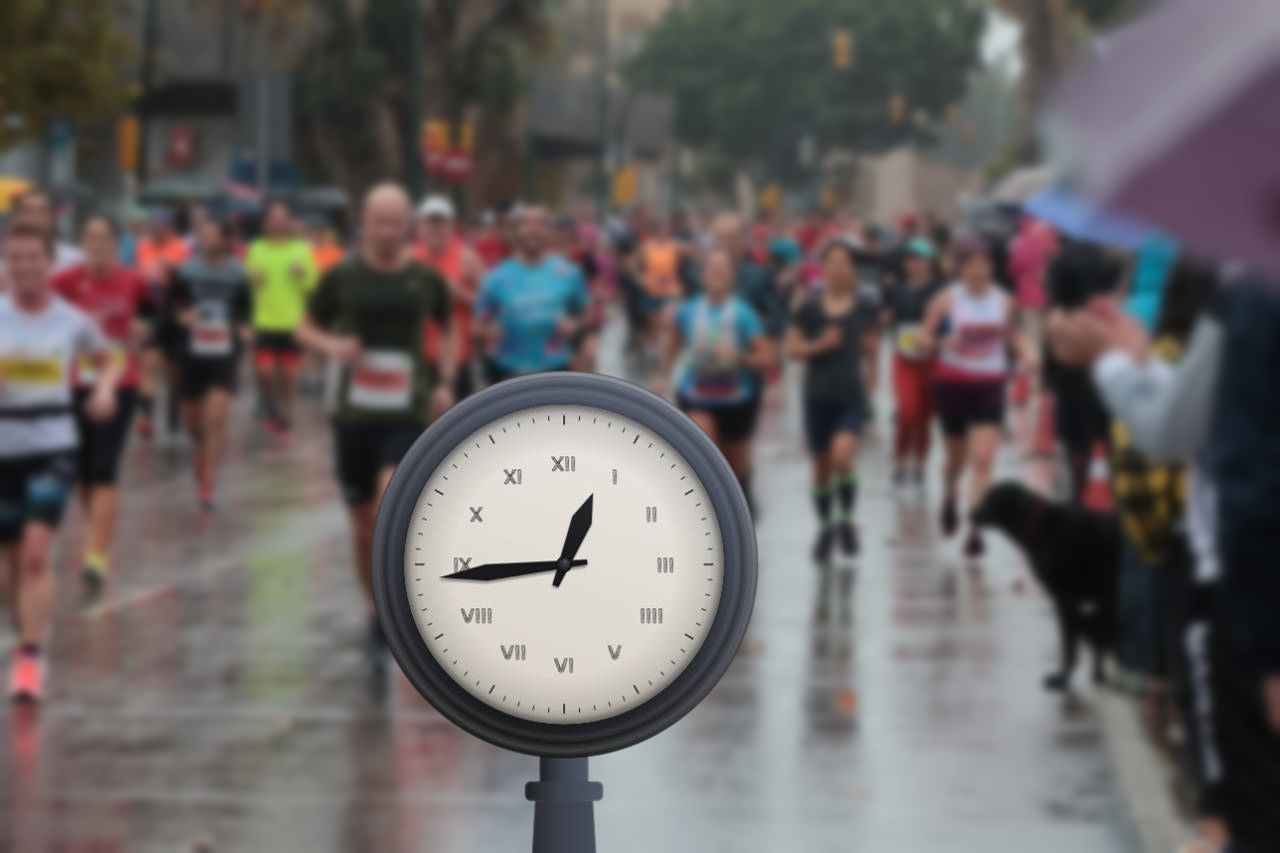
12.44
